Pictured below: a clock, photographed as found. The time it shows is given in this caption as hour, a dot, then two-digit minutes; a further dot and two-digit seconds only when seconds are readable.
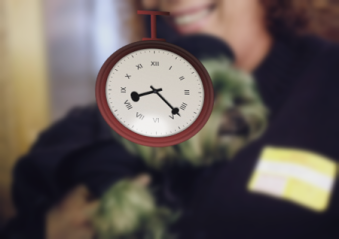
8.23
